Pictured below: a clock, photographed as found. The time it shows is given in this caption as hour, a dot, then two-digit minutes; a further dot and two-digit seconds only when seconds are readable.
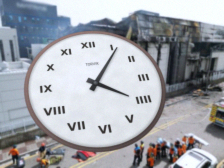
4.06
